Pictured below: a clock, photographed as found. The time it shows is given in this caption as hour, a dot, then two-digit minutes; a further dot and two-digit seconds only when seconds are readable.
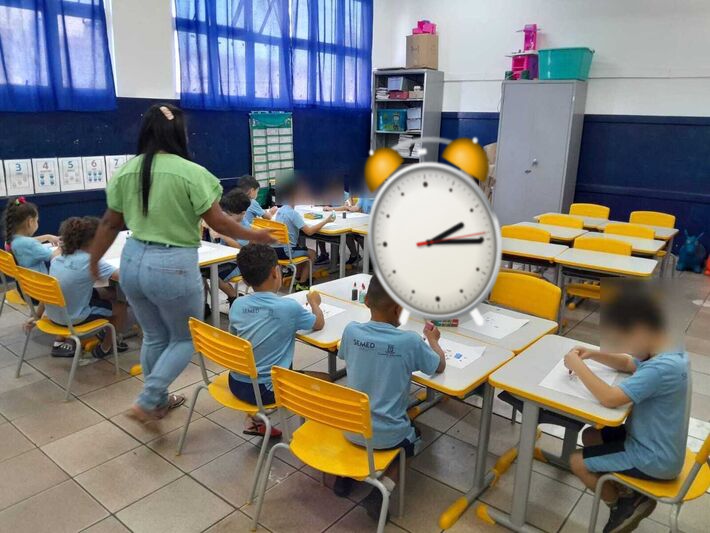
2.15.14
